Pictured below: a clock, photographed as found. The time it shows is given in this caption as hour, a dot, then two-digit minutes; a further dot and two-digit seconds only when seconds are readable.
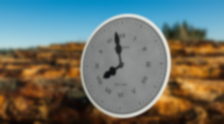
7.58
